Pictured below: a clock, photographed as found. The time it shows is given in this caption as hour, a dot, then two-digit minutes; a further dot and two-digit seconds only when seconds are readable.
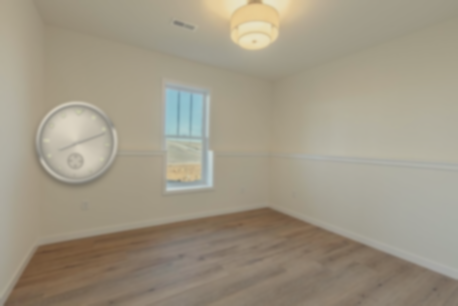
8.11
